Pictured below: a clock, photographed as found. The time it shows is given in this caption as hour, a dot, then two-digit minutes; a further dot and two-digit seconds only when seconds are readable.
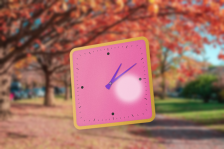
1.10
